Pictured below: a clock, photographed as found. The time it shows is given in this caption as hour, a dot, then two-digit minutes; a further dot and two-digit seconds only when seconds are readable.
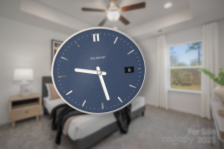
9.28
